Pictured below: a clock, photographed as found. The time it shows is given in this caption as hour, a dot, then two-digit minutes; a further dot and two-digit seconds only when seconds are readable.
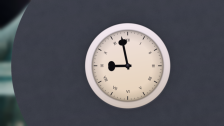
8.58
